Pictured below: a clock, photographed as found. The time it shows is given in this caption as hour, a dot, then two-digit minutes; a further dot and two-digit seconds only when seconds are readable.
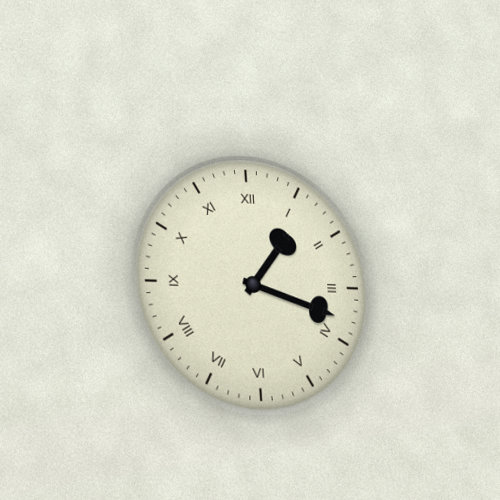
1.18
